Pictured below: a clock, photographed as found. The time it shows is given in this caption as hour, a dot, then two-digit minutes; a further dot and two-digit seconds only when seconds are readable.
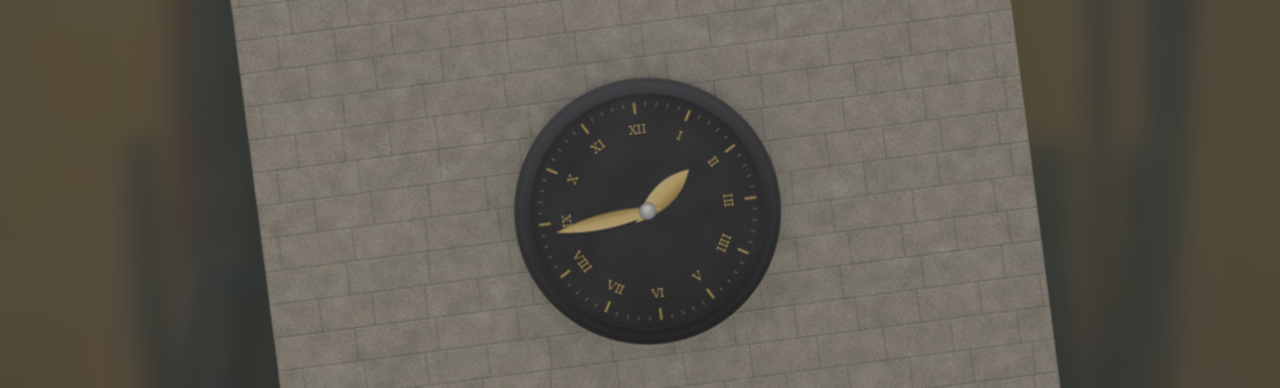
1.44
